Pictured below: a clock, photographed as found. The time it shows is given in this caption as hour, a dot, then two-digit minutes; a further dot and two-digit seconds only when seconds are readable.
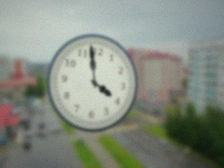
3.58
